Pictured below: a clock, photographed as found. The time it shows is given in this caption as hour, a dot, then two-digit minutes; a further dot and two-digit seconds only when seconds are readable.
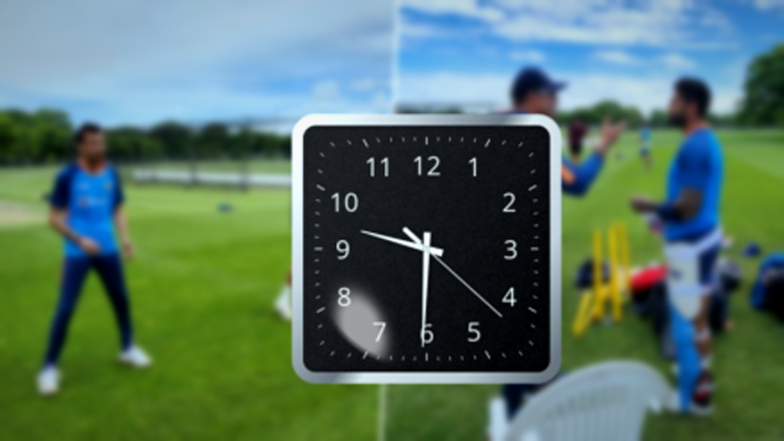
9.30.22
